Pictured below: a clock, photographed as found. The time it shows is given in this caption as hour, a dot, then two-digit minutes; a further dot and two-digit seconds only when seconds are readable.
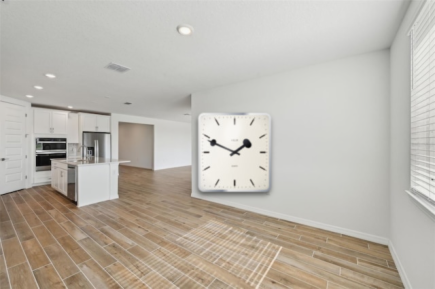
1.49
